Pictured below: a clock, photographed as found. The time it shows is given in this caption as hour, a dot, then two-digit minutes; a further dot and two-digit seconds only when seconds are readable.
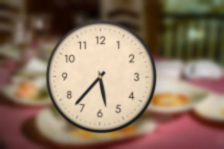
5.37
